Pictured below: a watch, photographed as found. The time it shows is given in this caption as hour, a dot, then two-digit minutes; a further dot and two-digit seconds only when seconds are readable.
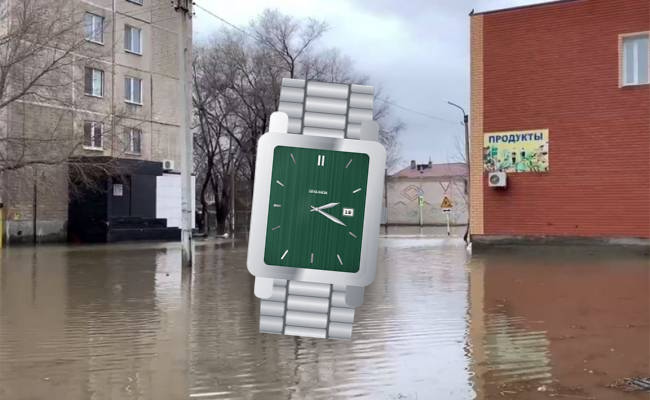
2.19
